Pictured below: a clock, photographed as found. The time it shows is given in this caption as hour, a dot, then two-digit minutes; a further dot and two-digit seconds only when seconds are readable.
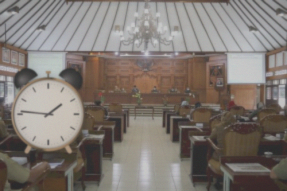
1.46
